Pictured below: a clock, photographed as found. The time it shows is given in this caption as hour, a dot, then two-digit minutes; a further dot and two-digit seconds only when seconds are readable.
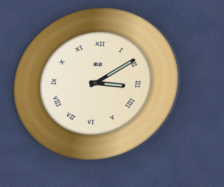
3.09
